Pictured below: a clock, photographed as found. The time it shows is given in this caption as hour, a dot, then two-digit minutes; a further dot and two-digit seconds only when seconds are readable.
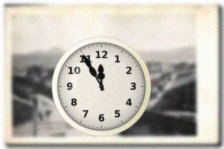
11.55
